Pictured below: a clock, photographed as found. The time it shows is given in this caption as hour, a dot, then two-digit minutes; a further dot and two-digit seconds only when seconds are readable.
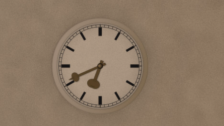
6.41
